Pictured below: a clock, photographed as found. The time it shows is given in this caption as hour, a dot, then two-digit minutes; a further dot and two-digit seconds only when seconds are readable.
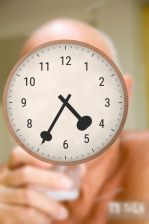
4.35
